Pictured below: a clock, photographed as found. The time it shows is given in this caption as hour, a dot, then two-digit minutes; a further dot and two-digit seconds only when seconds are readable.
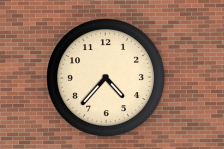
4.37
